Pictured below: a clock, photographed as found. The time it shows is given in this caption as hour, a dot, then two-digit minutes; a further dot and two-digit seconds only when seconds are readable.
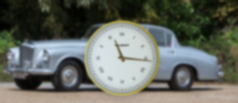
11.16
